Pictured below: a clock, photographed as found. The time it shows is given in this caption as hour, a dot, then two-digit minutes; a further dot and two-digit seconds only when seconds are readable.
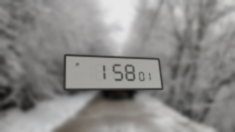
1.58.01
